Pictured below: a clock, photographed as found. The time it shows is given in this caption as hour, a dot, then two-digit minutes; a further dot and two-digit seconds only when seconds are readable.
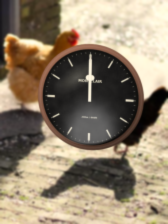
12.00
